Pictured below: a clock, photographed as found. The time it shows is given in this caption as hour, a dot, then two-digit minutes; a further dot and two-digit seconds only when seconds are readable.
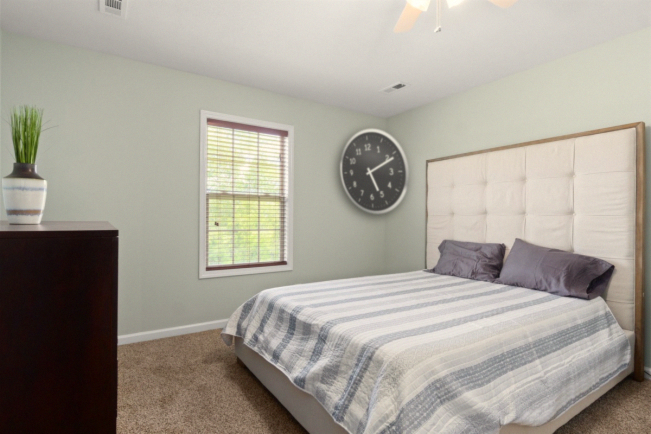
5.11
